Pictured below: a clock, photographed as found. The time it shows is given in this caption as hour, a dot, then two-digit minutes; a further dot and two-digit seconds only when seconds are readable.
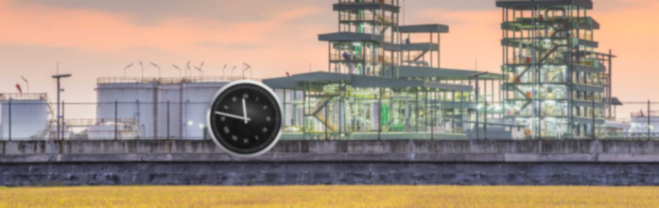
11.47
